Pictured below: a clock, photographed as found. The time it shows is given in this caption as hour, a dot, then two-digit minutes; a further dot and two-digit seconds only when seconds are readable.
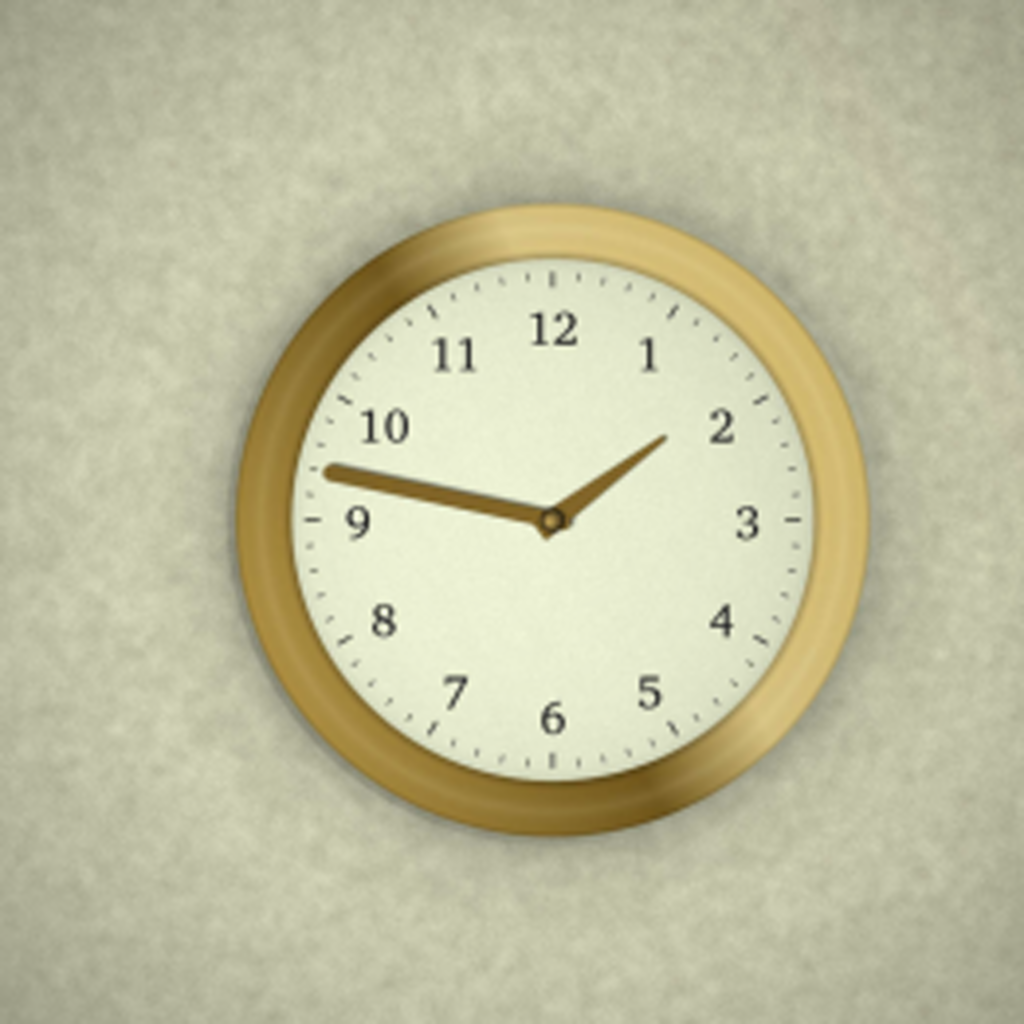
1.47
